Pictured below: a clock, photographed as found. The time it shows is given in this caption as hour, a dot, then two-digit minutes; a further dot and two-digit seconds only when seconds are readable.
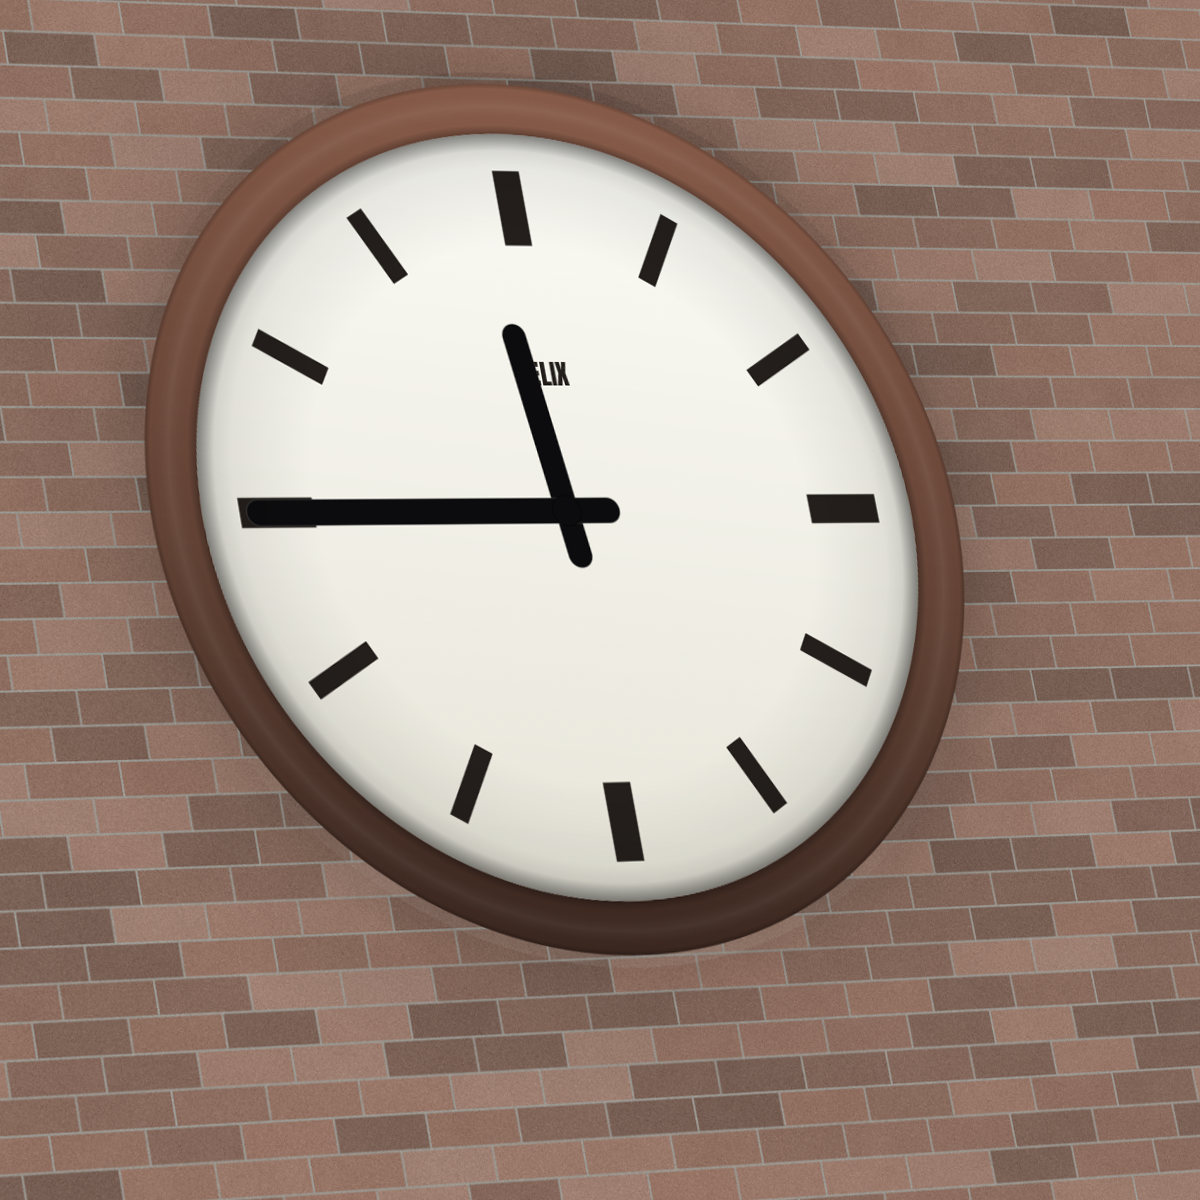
11.45
